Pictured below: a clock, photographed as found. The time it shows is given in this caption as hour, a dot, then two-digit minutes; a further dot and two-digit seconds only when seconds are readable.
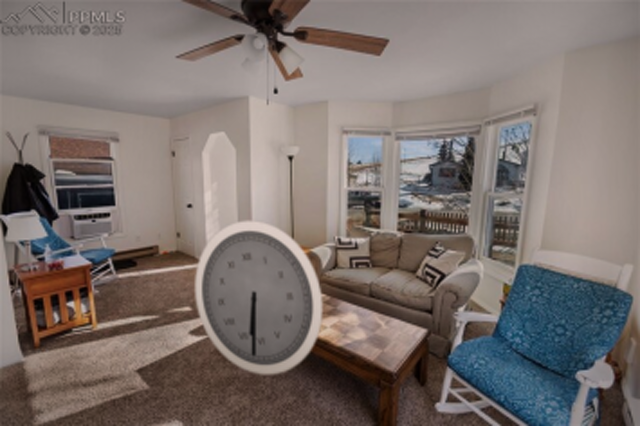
6.32
